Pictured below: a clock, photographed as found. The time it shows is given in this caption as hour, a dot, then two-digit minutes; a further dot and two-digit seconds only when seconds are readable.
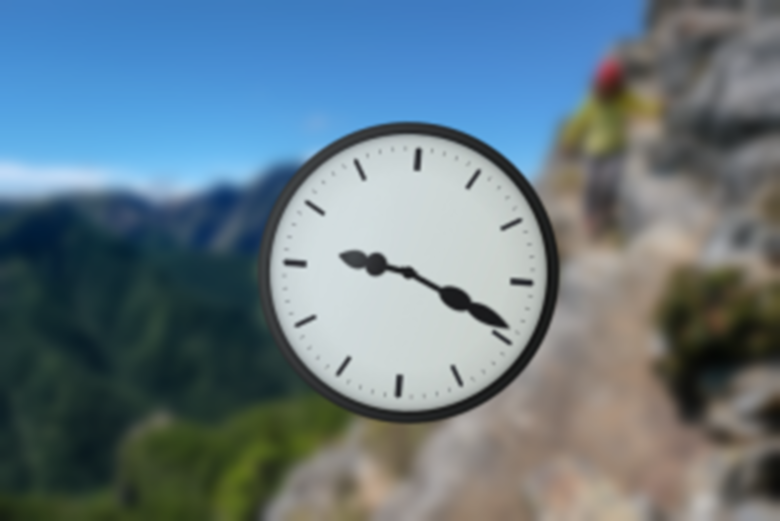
9.19
